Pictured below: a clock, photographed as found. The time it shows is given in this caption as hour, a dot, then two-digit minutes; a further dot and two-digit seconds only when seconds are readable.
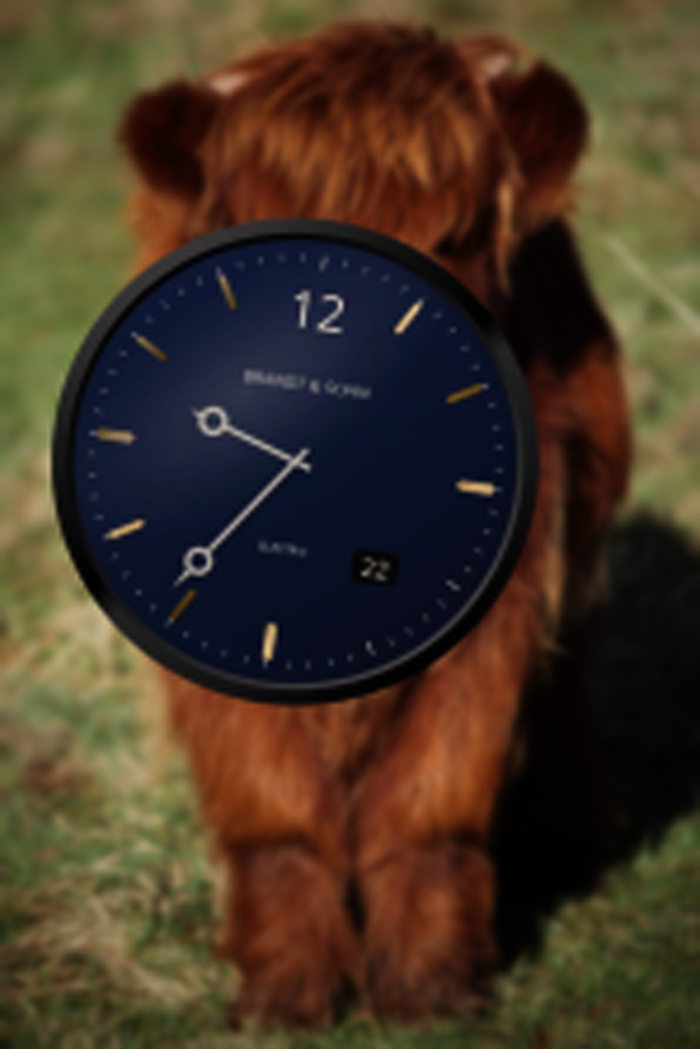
9.36
